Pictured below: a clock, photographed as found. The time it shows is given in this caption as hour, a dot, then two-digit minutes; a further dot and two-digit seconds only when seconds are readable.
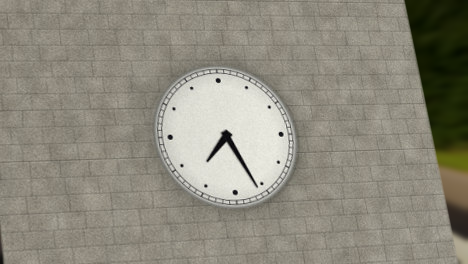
7.26
